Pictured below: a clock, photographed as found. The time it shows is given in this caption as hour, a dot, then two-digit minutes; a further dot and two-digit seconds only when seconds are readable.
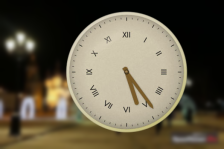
5.24
